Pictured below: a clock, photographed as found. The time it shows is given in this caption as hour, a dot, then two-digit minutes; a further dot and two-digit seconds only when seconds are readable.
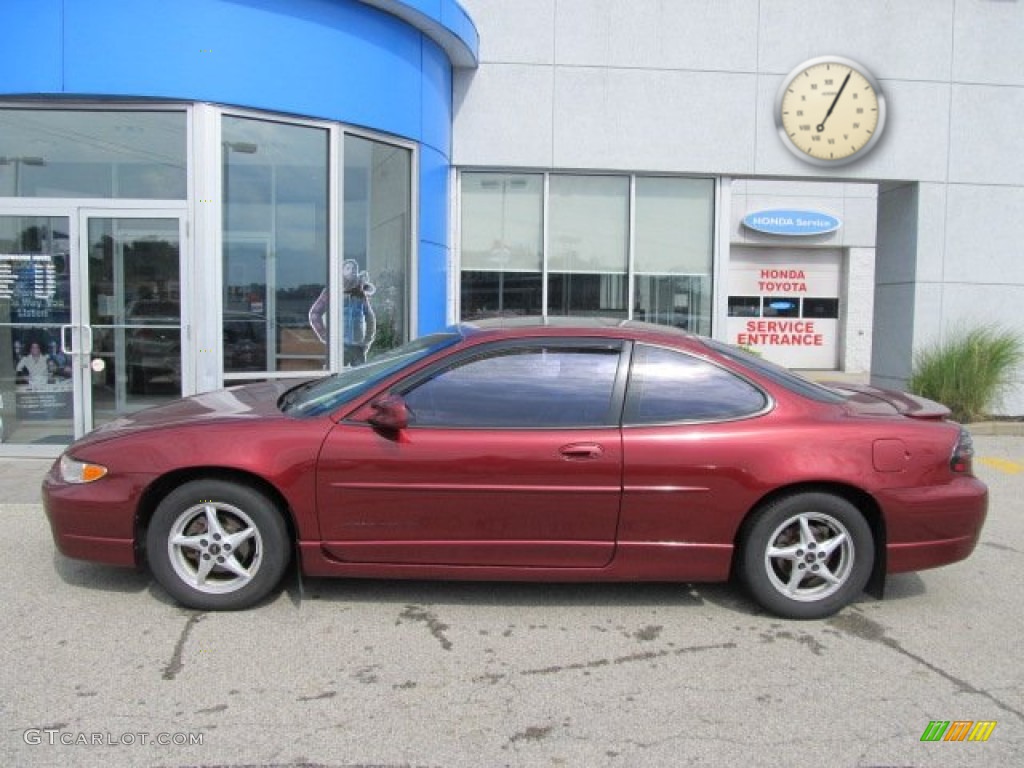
7.05
